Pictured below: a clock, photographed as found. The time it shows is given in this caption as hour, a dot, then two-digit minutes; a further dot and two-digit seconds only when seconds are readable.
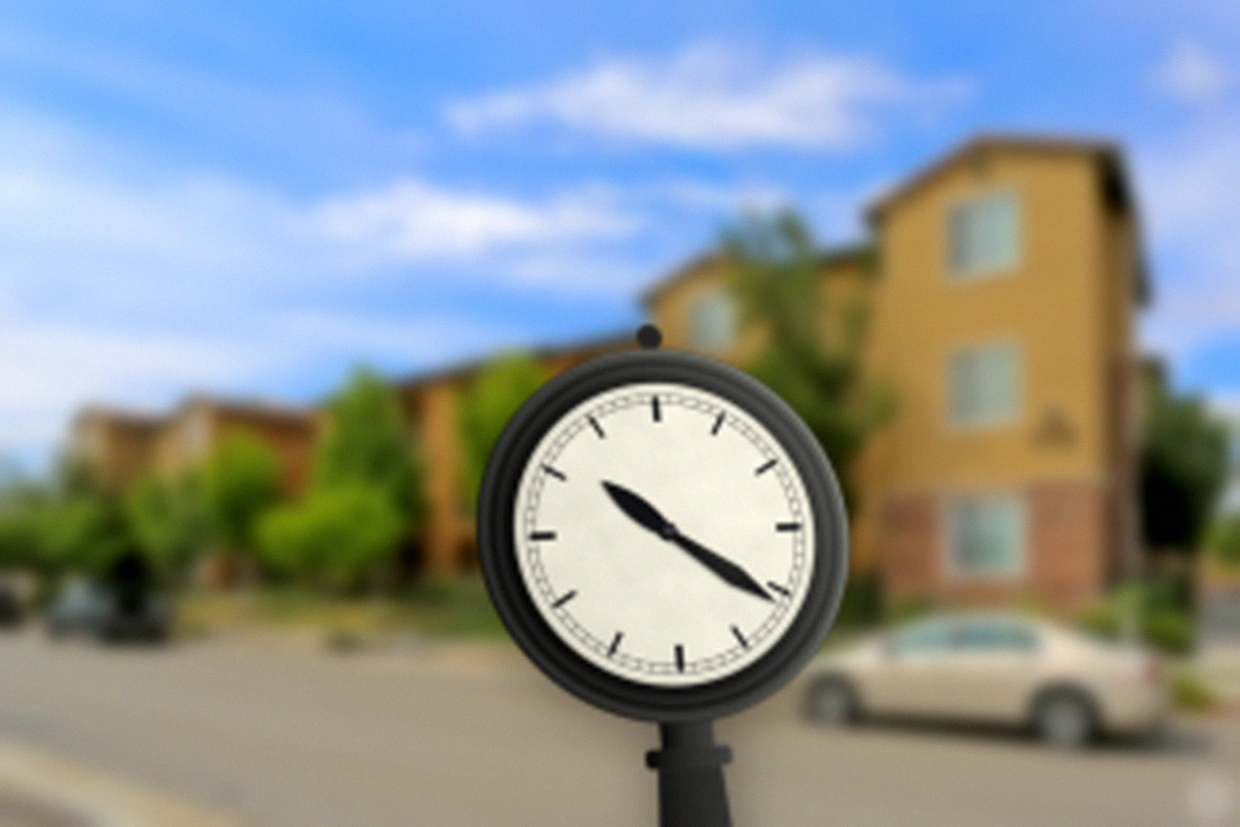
10.21
